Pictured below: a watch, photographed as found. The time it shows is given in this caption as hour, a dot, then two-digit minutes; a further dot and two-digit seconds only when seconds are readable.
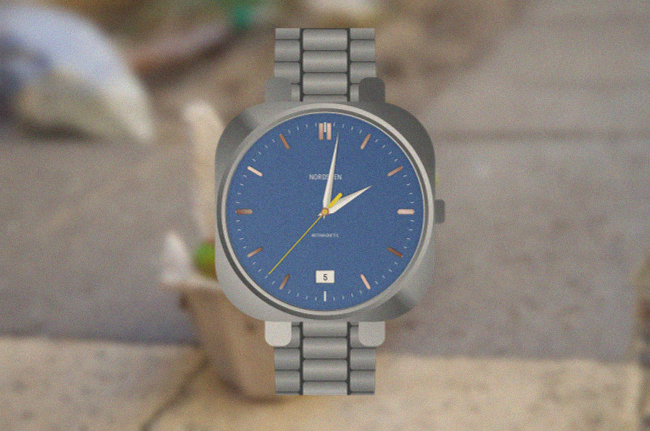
2.01.37
